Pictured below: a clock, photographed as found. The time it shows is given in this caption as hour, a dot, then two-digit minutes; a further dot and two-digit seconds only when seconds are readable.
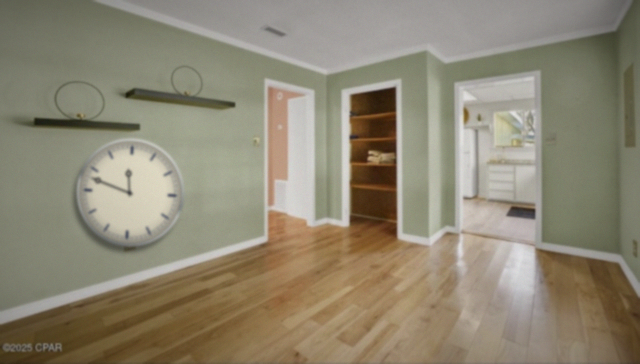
11.48
